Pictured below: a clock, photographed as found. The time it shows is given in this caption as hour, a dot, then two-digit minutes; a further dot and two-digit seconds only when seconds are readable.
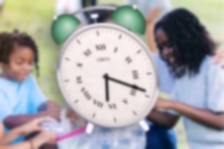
6.19
